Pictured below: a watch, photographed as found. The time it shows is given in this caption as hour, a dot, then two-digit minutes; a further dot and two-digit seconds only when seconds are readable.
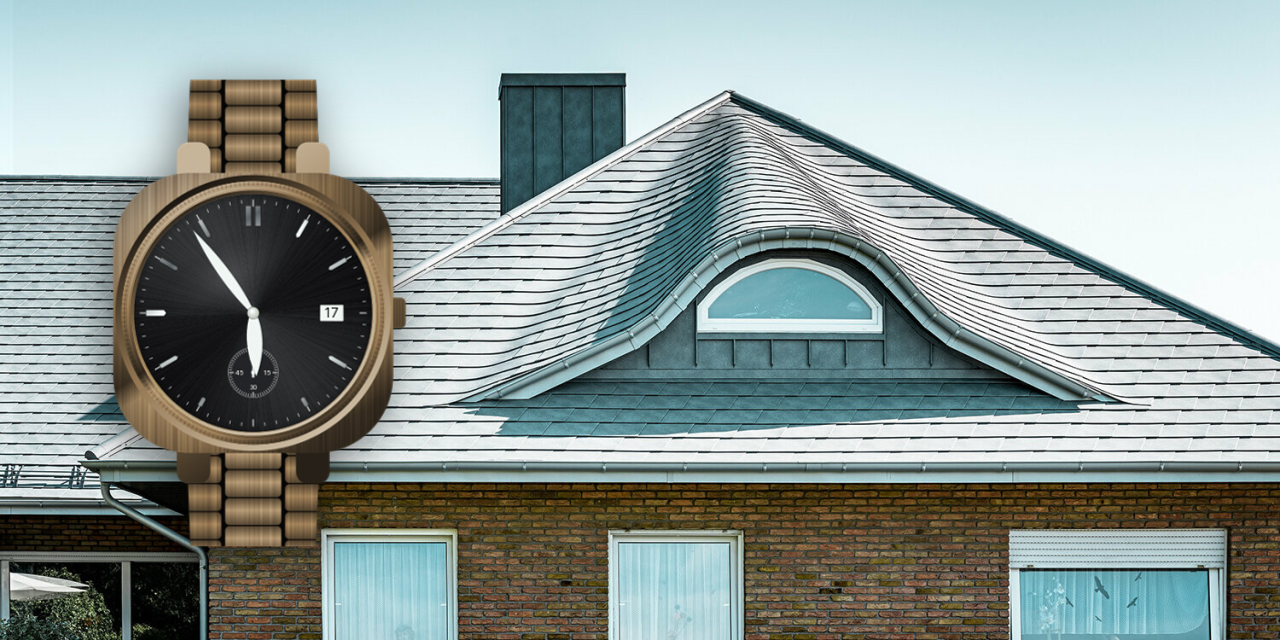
5.54
